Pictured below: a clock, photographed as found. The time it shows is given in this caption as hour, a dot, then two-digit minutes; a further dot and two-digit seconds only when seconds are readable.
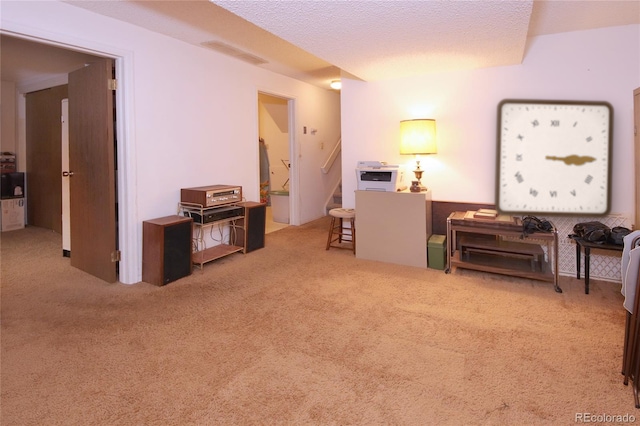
3.15
